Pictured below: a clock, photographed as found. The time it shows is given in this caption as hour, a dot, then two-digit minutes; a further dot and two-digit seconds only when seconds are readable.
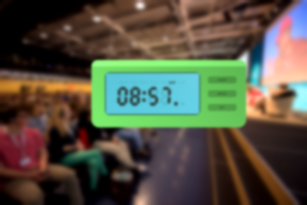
8.57
